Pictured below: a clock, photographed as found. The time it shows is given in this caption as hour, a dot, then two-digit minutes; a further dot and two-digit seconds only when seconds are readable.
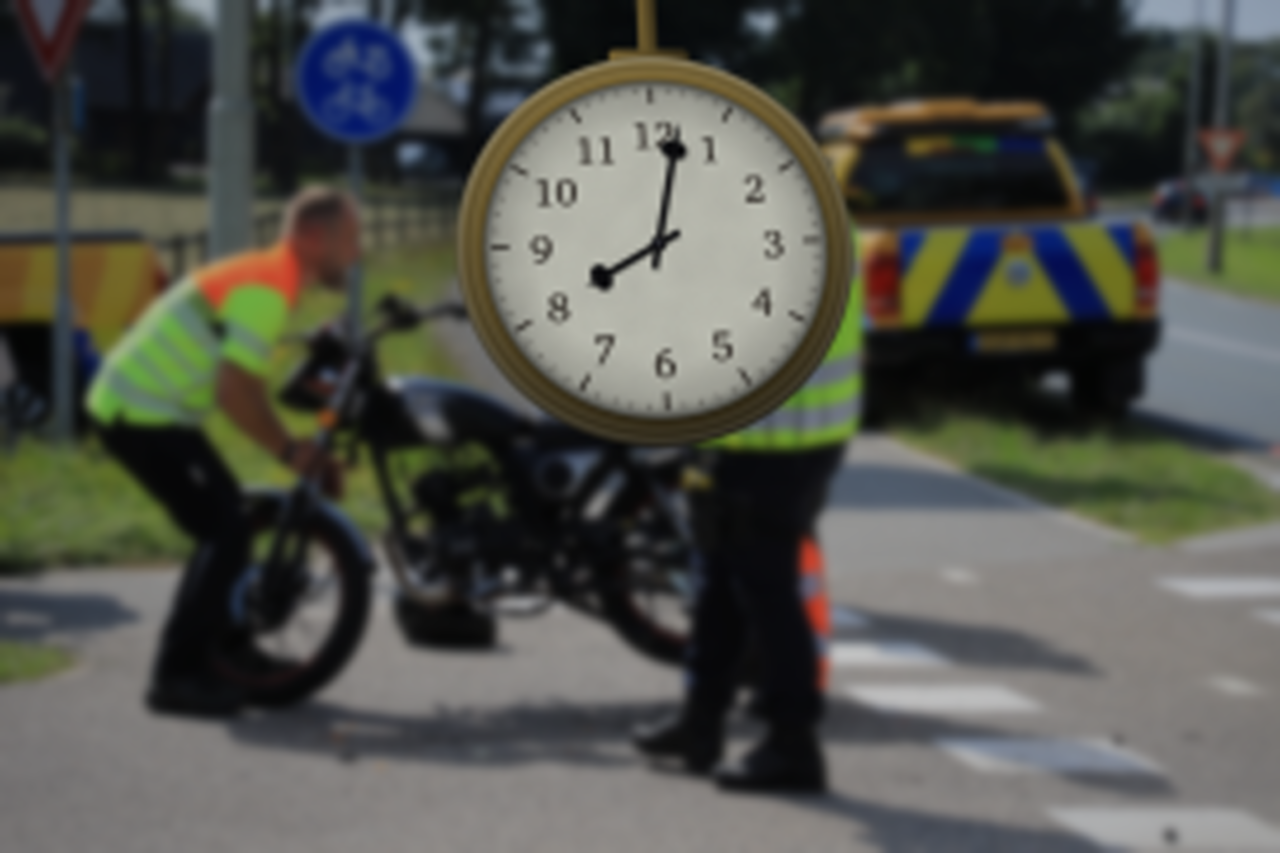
8.02
